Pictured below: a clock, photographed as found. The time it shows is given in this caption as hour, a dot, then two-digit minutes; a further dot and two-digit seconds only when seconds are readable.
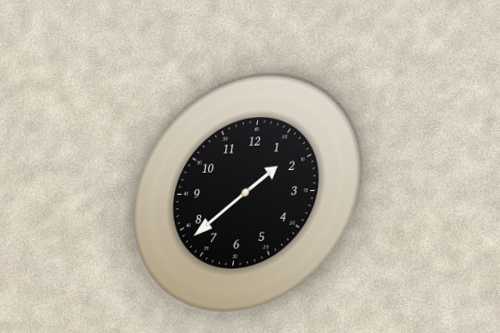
1.38
